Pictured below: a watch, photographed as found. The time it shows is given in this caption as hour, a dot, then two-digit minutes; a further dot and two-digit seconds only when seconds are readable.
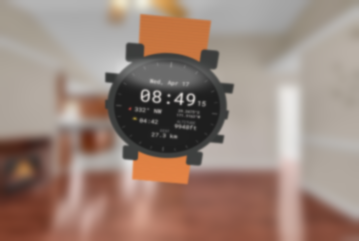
8.49
